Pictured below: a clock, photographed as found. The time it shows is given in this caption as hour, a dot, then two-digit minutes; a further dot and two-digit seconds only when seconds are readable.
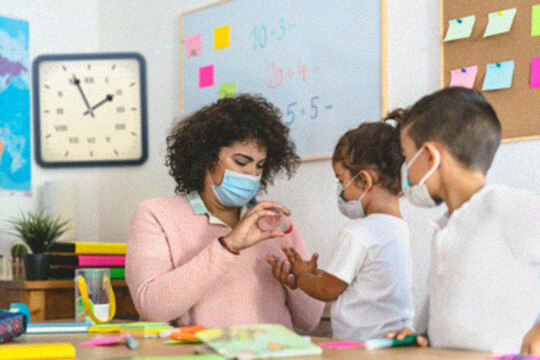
1.56
